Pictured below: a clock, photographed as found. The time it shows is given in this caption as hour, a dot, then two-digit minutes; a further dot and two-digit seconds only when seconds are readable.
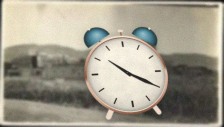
10.20
